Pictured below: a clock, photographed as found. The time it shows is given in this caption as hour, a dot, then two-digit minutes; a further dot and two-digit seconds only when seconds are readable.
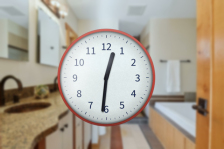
12.31
